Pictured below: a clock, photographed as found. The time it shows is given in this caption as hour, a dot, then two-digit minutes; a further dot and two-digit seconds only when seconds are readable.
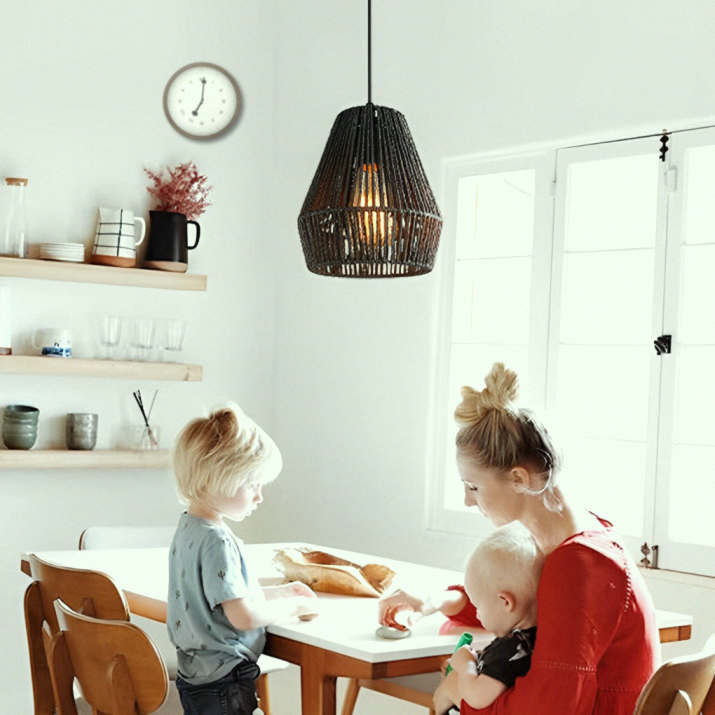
7.01
